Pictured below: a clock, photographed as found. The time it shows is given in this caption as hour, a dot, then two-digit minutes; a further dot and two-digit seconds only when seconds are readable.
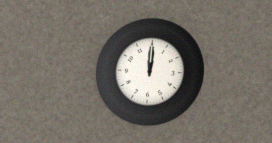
12.00
